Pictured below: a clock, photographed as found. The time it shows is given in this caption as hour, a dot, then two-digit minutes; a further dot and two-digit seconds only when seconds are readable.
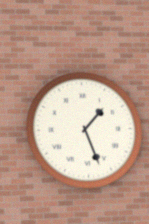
1.27
